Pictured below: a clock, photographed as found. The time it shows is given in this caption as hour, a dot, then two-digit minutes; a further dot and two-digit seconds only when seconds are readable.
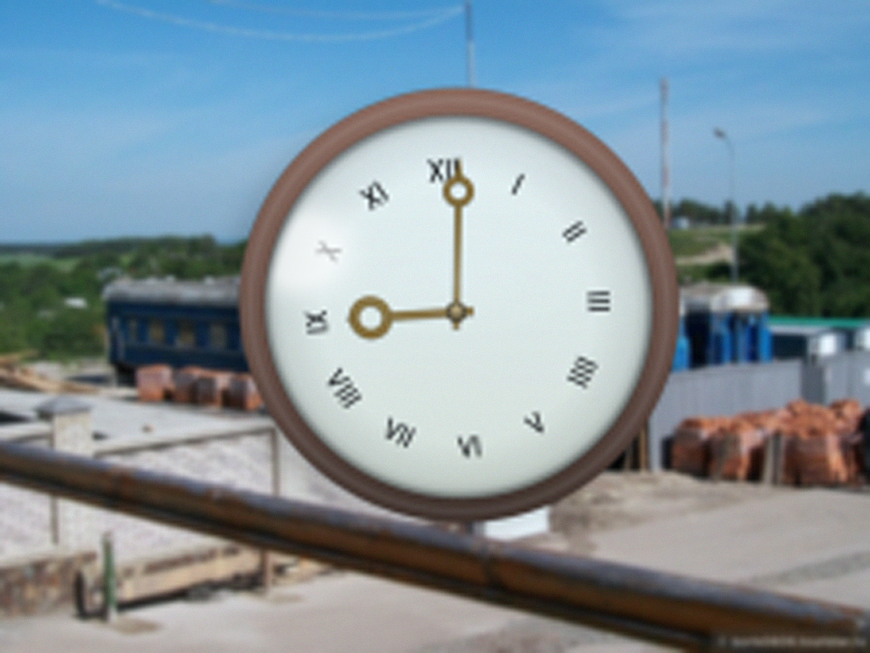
9.01
